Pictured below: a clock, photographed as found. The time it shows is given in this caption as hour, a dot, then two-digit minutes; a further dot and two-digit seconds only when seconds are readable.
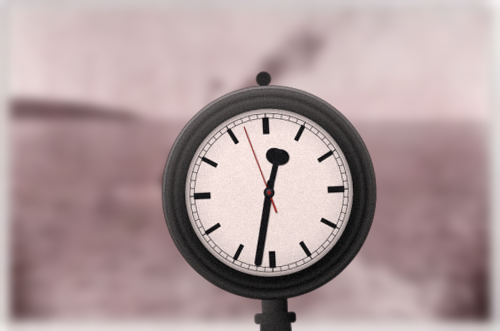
12.31.57
